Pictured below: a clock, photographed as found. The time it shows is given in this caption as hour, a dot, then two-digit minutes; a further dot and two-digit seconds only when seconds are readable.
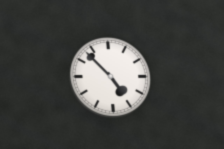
4.53
